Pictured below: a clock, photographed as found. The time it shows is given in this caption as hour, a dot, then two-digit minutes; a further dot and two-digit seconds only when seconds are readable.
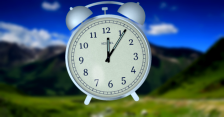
12.06
